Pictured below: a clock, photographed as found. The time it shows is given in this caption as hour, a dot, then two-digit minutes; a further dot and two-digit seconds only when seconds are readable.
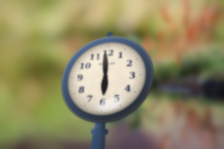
5.59
